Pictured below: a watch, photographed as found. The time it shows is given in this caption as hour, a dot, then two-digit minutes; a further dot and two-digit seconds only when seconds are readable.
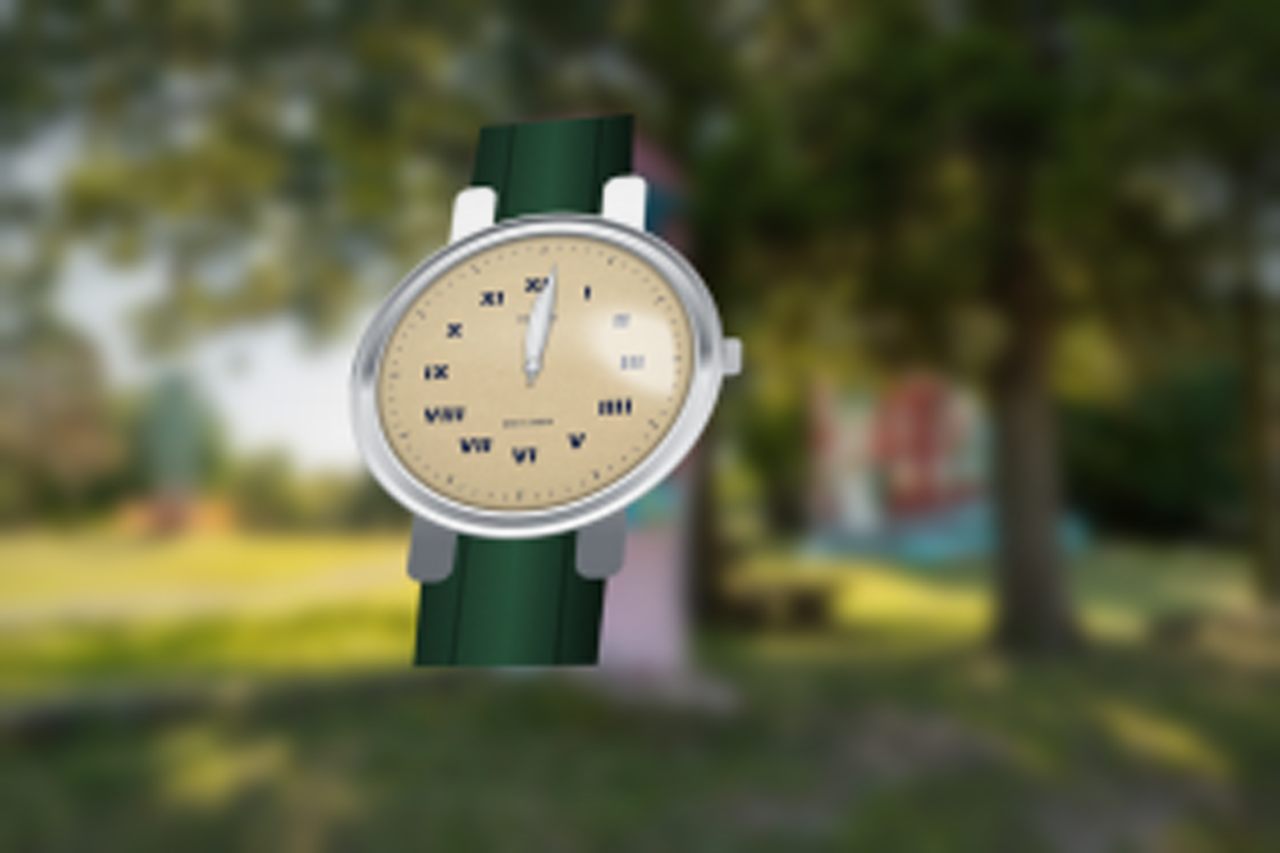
12.01
